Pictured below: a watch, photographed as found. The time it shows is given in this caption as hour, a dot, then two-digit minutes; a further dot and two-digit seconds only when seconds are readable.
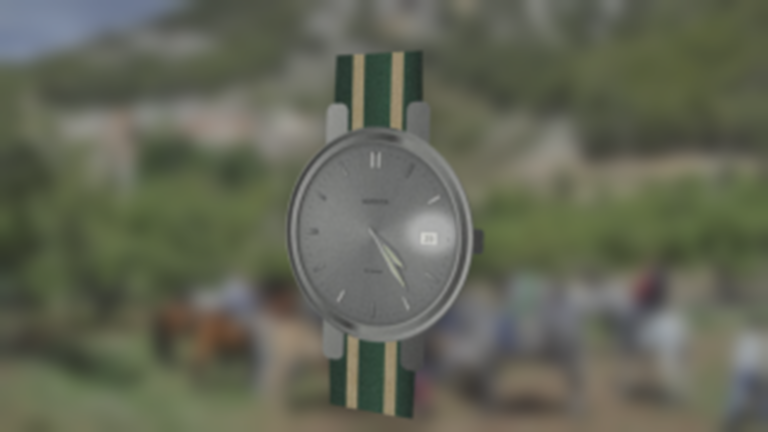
4.24
